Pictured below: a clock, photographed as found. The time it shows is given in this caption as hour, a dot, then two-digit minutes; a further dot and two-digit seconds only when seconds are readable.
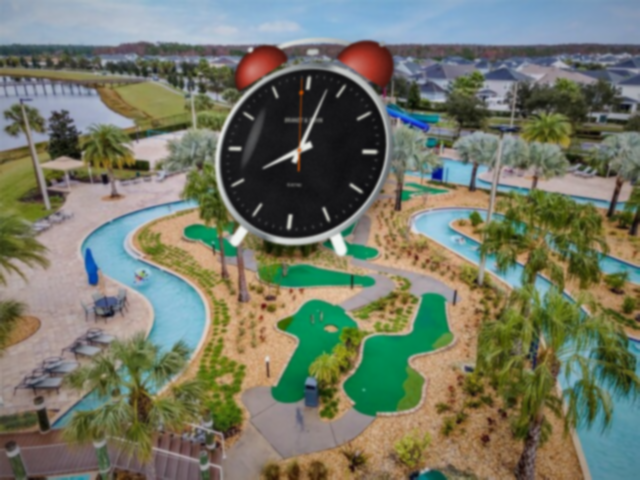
8.02.59
